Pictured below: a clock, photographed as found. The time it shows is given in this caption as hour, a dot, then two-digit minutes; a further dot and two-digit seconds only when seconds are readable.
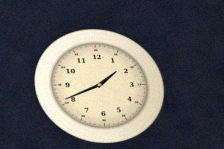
1.41
